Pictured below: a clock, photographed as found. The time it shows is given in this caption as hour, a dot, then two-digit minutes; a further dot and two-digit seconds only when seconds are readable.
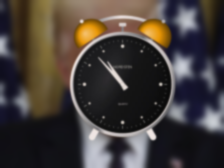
10.53
